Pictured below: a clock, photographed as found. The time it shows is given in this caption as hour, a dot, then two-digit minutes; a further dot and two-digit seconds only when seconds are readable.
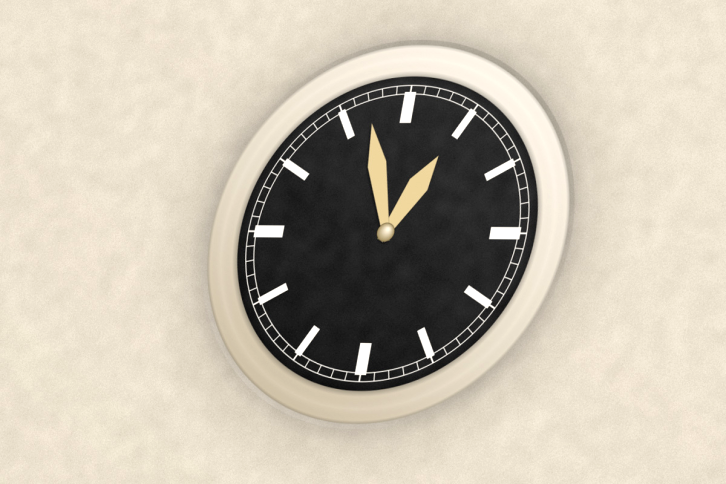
12.57
